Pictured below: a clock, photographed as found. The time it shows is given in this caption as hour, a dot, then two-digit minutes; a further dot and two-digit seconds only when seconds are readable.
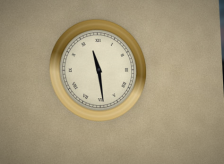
11.29
